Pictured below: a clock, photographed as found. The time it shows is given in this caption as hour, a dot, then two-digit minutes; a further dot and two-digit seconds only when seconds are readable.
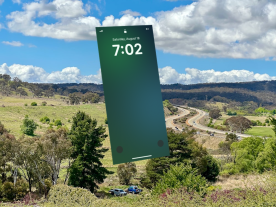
7.02
